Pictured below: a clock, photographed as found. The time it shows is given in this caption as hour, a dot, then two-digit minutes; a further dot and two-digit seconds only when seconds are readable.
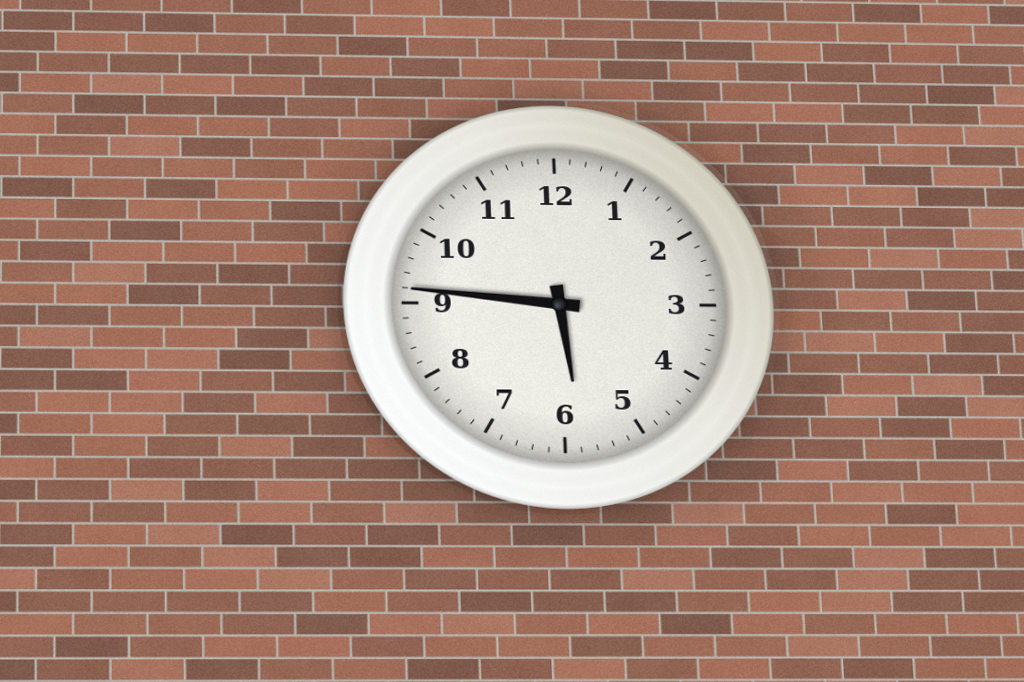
5.46
